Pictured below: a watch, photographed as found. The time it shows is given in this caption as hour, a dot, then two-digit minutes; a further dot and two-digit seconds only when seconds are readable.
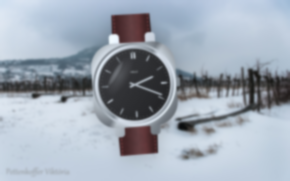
2.19
